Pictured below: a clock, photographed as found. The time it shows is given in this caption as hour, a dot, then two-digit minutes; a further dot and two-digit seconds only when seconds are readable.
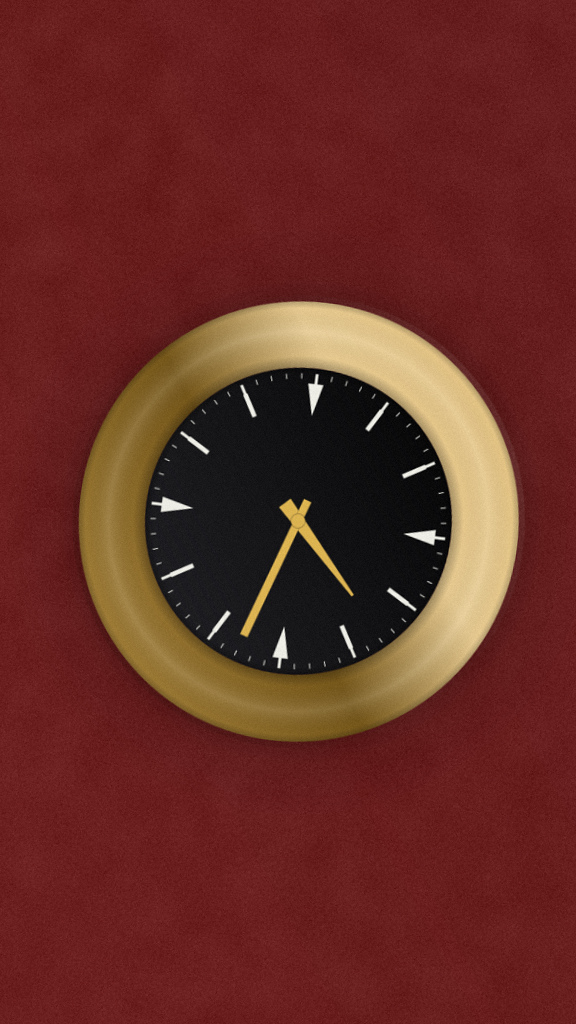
4.33
